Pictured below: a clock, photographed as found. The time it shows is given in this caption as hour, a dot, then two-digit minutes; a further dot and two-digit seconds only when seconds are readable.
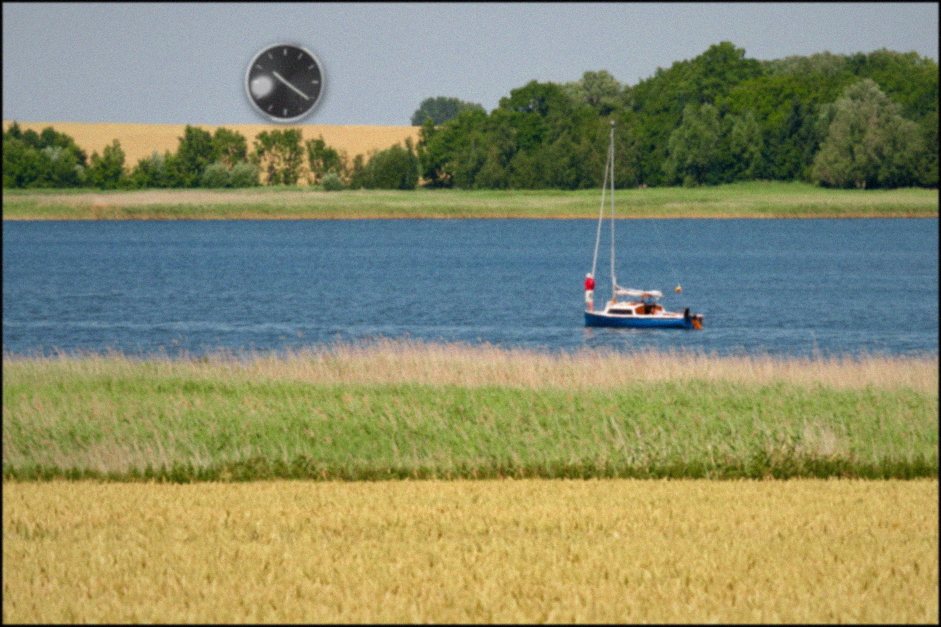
10.21
